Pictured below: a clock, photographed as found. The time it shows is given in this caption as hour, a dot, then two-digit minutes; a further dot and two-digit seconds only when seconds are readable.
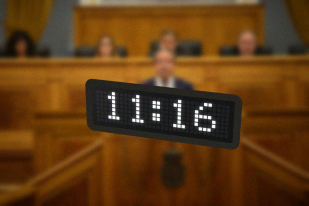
11.16
